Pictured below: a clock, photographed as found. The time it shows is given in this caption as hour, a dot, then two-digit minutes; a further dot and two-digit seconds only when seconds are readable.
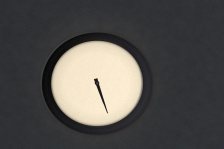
5.27
